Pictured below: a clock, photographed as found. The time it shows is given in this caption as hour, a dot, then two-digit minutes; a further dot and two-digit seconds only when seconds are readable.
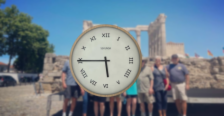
5.45
